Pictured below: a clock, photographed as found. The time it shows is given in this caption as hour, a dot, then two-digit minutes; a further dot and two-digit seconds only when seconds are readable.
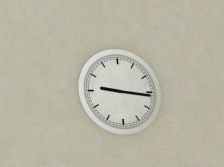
9.16
